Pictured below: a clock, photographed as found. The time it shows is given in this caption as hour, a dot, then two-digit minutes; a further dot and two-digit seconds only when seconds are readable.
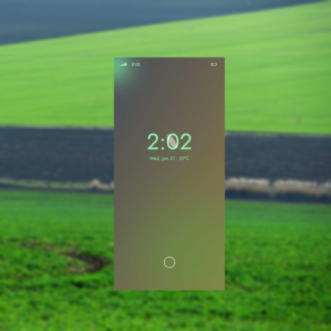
2.02
